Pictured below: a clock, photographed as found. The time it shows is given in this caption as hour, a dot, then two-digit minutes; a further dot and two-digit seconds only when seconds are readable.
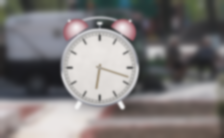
6.18
